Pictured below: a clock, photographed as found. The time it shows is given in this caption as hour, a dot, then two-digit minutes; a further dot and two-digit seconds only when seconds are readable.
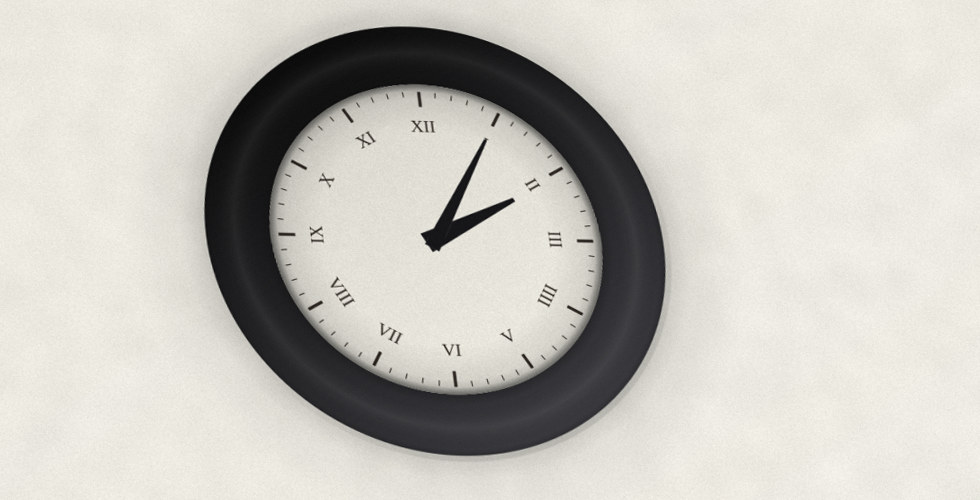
2.05
